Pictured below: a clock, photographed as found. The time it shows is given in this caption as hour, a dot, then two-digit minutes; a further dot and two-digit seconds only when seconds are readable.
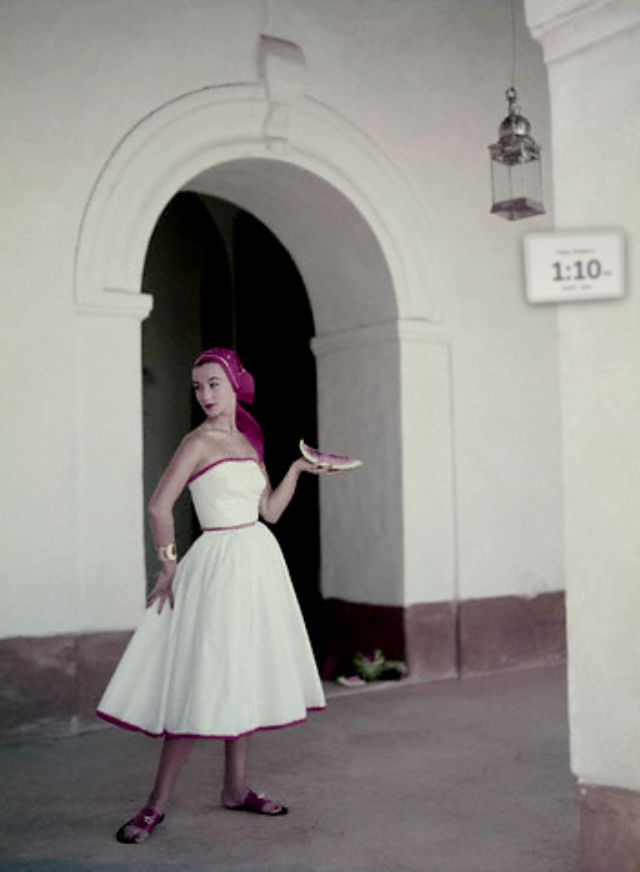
1.10
